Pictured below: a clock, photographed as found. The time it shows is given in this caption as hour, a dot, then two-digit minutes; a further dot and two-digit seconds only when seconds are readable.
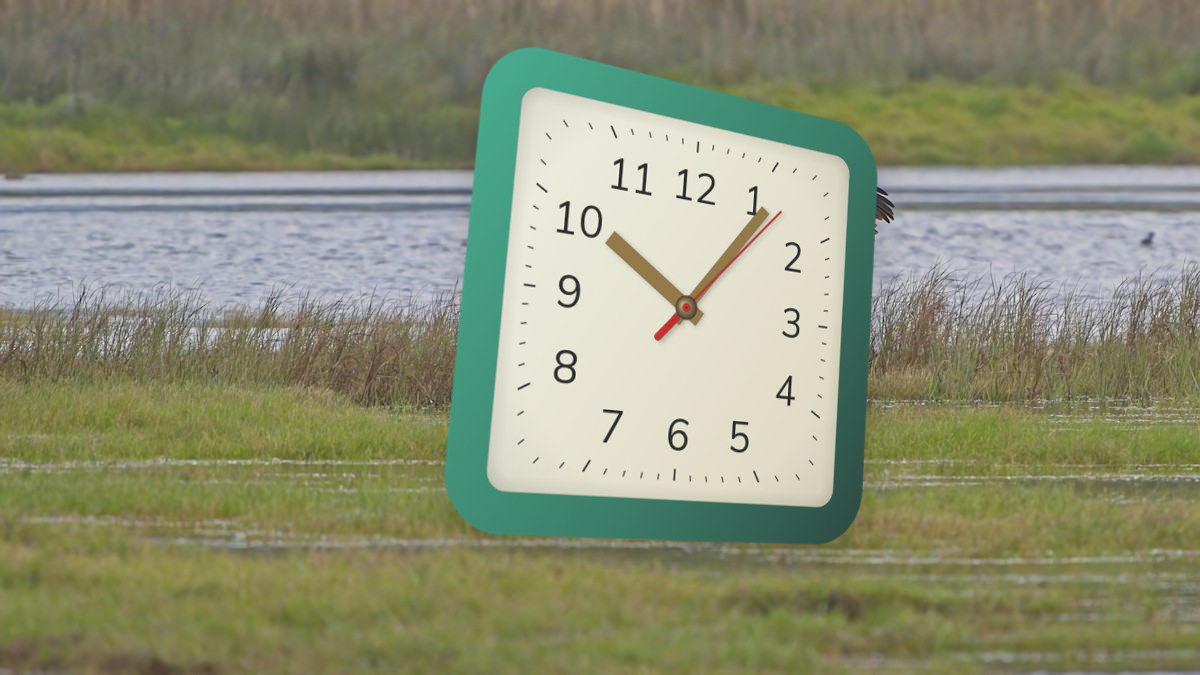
10.06.07
